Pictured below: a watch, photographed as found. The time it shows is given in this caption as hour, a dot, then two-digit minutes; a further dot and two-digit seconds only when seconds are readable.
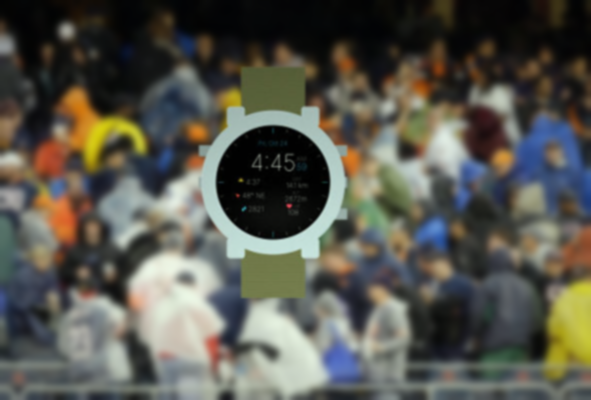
4.45
